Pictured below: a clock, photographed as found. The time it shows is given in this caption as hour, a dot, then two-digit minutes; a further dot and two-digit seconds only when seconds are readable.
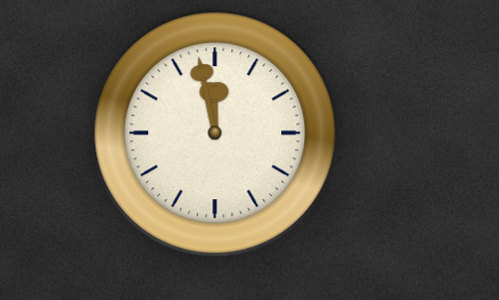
11.58
